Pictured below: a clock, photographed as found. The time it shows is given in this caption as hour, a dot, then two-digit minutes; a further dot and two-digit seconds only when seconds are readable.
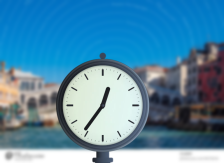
12.36
